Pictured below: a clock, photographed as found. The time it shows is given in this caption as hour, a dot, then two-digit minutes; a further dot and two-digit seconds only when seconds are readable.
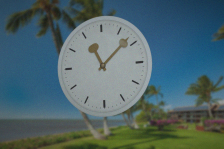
11.08
